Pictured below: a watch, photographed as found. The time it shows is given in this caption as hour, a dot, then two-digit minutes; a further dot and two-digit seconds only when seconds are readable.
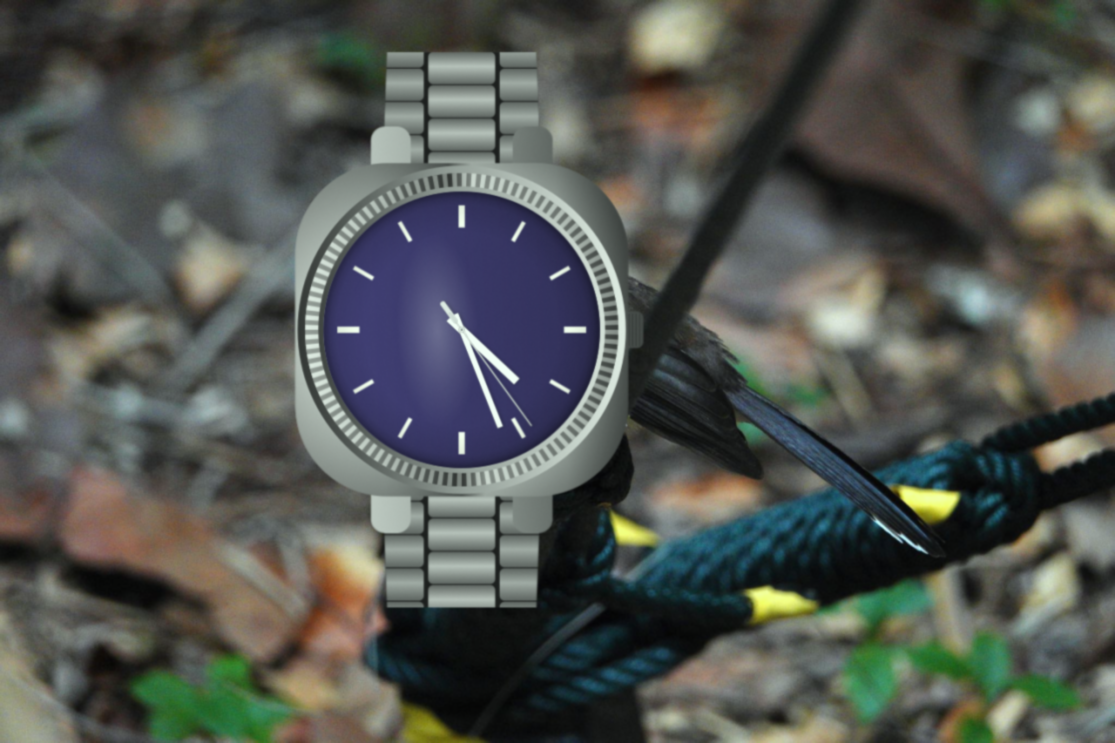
4.26.24
